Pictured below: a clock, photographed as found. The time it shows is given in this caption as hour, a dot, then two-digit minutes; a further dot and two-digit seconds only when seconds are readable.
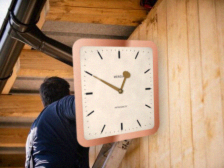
12.50
